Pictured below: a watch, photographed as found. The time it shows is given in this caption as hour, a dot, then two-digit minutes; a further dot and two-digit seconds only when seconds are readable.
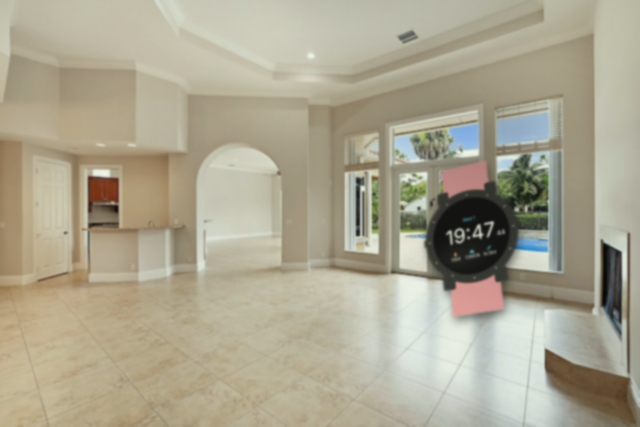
19.47
